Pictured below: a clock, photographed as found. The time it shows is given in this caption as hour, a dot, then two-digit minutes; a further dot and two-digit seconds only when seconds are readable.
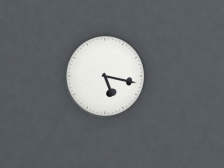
5.17
